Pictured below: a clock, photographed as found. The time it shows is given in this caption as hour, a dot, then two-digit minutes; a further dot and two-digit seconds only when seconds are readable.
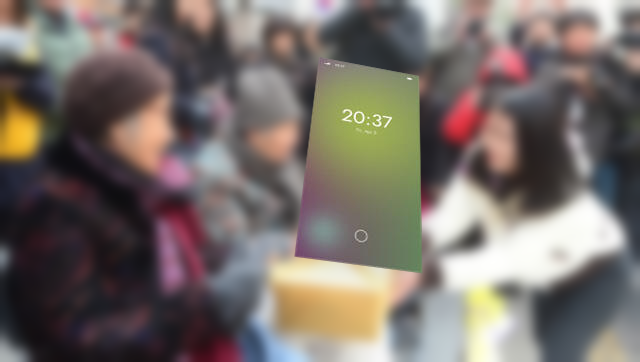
20.37
